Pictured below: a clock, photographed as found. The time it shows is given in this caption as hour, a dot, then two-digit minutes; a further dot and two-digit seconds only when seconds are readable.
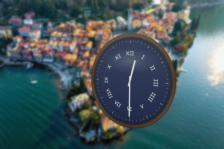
12.30
